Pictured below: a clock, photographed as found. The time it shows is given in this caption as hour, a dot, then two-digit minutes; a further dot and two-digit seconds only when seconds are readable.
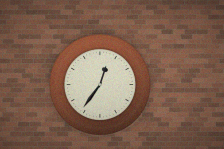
12.36
